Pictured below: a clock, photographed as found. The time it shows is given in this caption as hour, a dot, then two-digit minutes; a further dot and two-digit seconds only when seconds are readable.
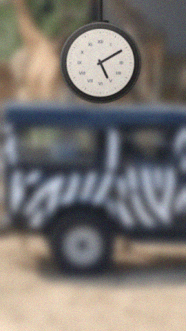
5.10
